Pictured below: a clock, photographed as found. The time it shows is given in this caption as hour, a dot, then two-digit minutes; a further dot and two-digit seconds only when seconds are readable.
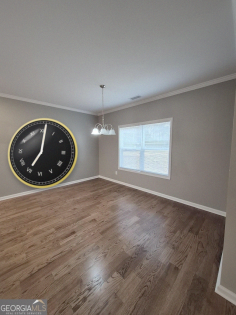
7.01
